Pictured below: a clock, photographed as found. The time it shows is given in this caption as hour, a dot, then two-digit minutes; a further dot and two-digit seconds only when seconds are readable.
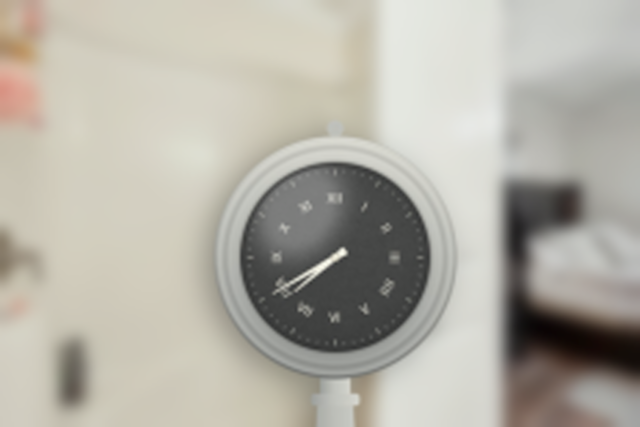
7.40
